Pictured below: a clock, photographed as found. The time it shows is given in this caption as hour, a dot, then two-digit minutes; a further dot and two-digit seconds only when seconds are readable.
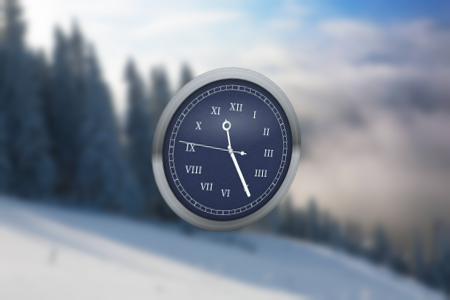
11.24.46
